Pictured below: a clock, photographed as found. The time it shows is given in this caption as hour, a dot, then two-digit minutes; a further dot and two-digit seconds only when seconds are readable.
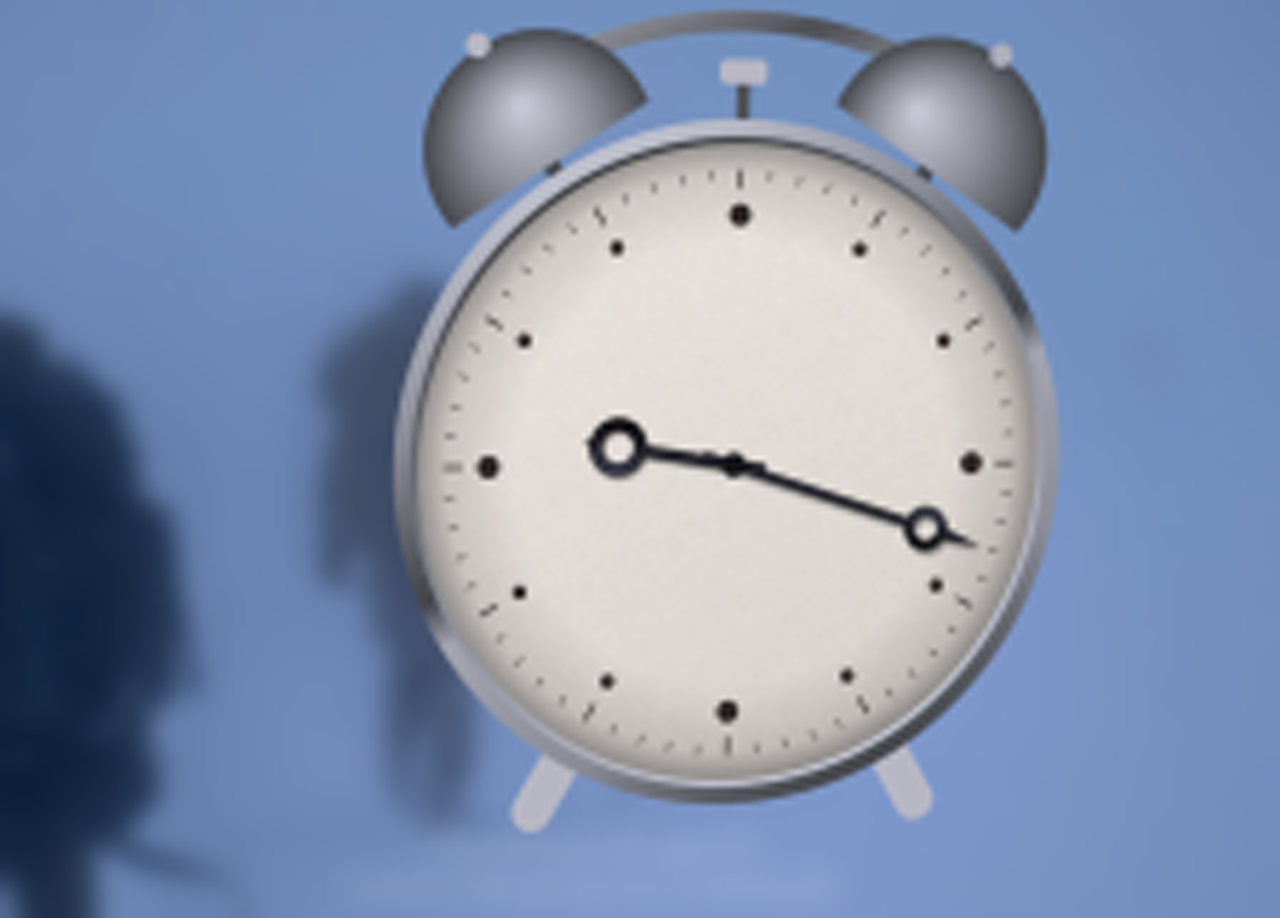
9.18
